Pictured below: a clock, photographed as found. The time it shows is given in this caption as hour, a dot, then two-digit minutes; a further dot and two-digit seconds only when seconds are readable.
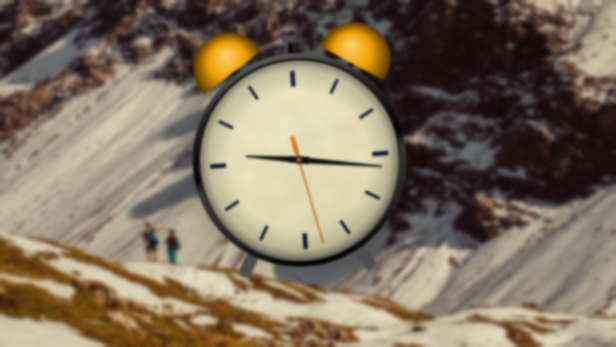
9.16.28
